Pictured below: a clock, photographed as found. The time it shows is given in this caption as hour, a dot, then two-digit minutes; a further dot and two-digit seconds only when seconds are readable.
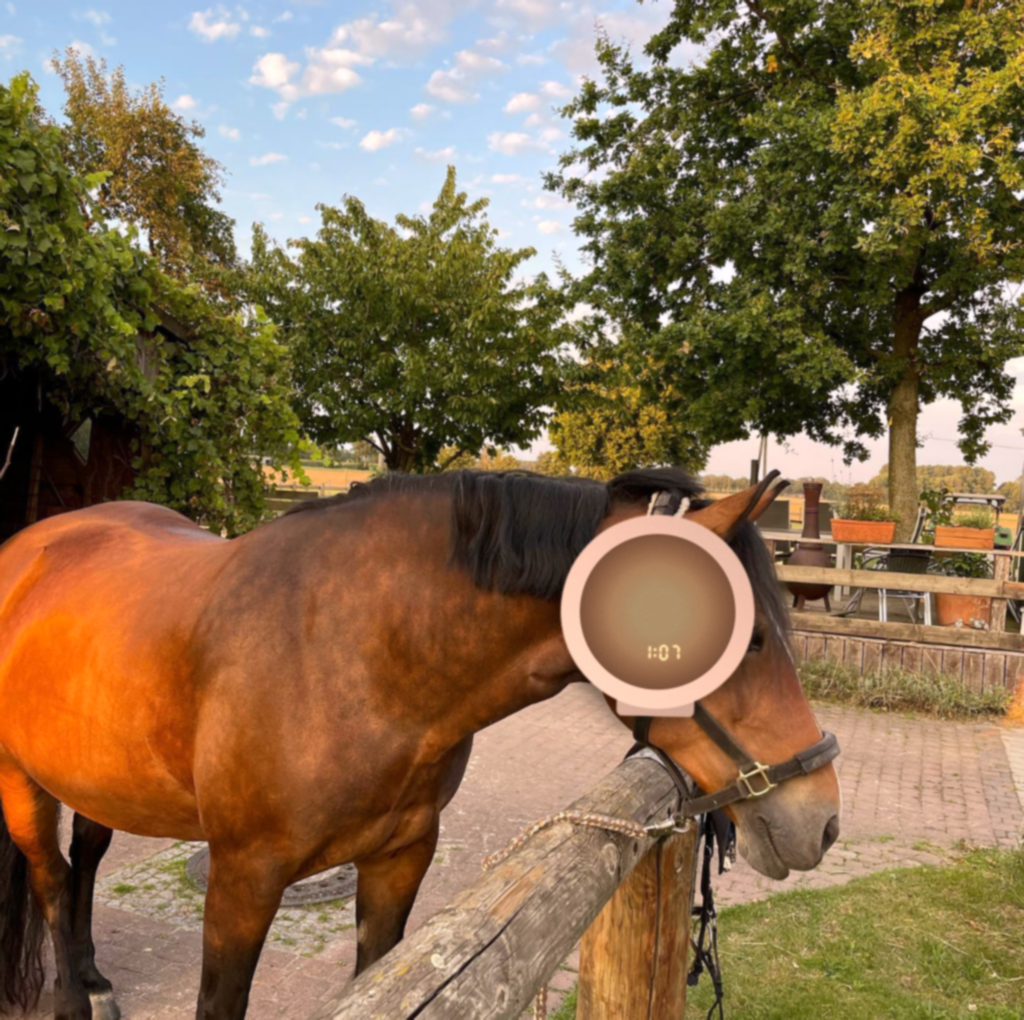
1.07
